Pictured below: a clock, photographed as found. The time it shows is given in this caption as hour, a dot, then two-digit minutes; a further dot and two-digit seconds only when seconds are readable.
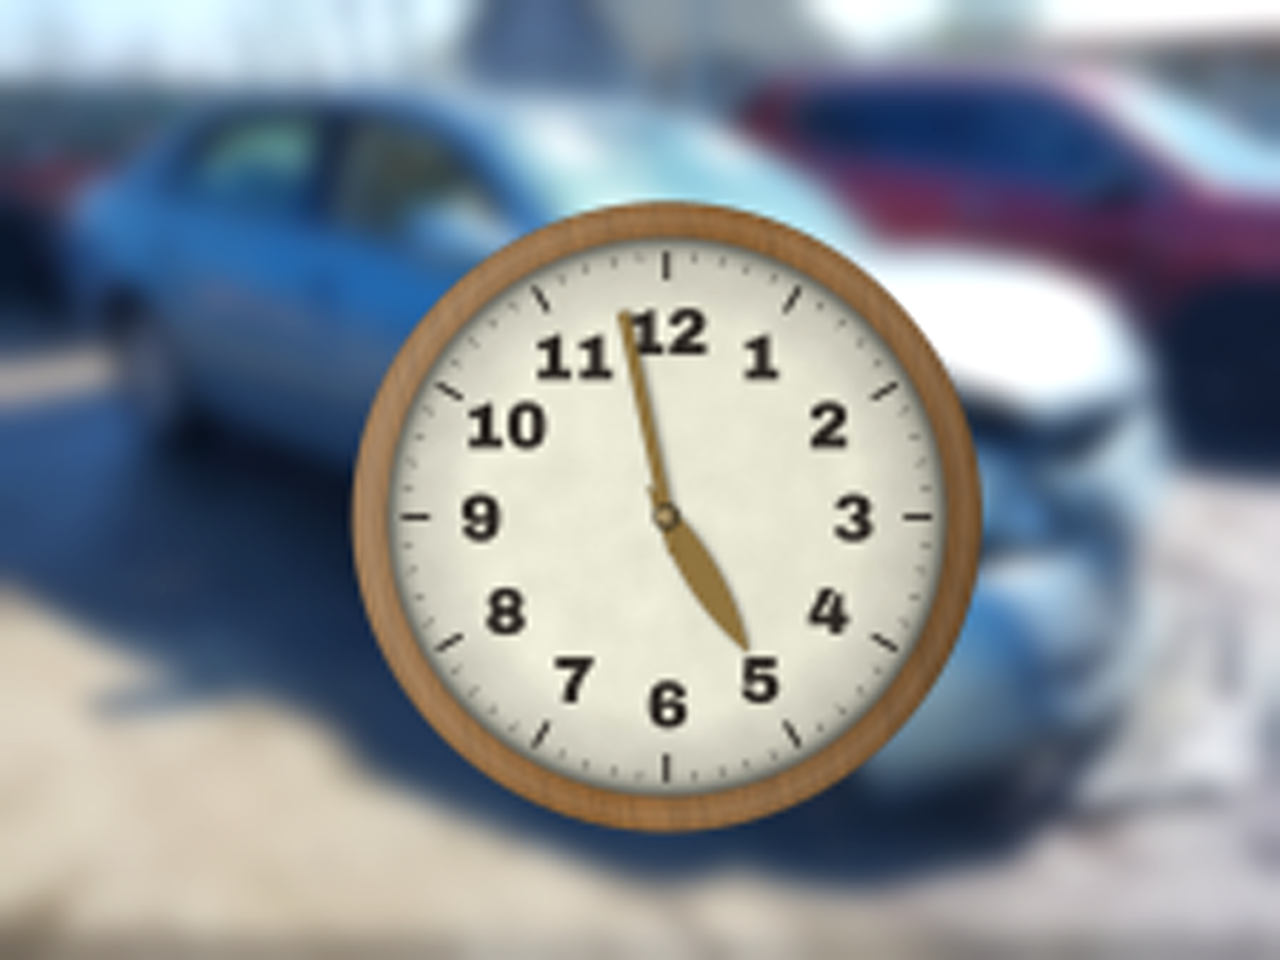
4.58
